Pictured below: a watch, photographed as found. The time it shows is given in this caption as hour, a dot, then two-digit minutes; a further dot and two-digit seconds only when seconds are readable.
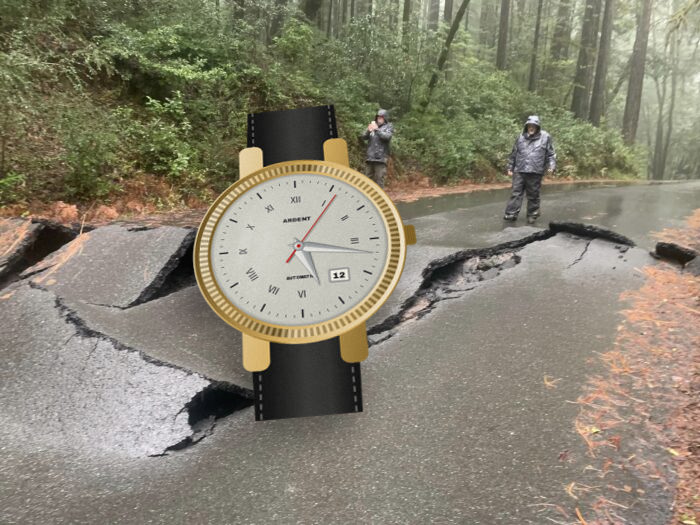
5.17.06
